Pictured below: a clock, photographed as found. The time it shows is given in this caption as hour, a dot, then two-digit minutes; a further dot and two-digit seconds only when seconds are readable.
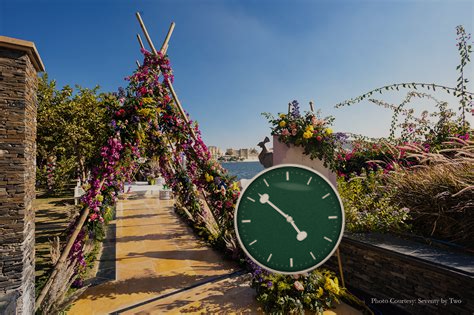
4.52
